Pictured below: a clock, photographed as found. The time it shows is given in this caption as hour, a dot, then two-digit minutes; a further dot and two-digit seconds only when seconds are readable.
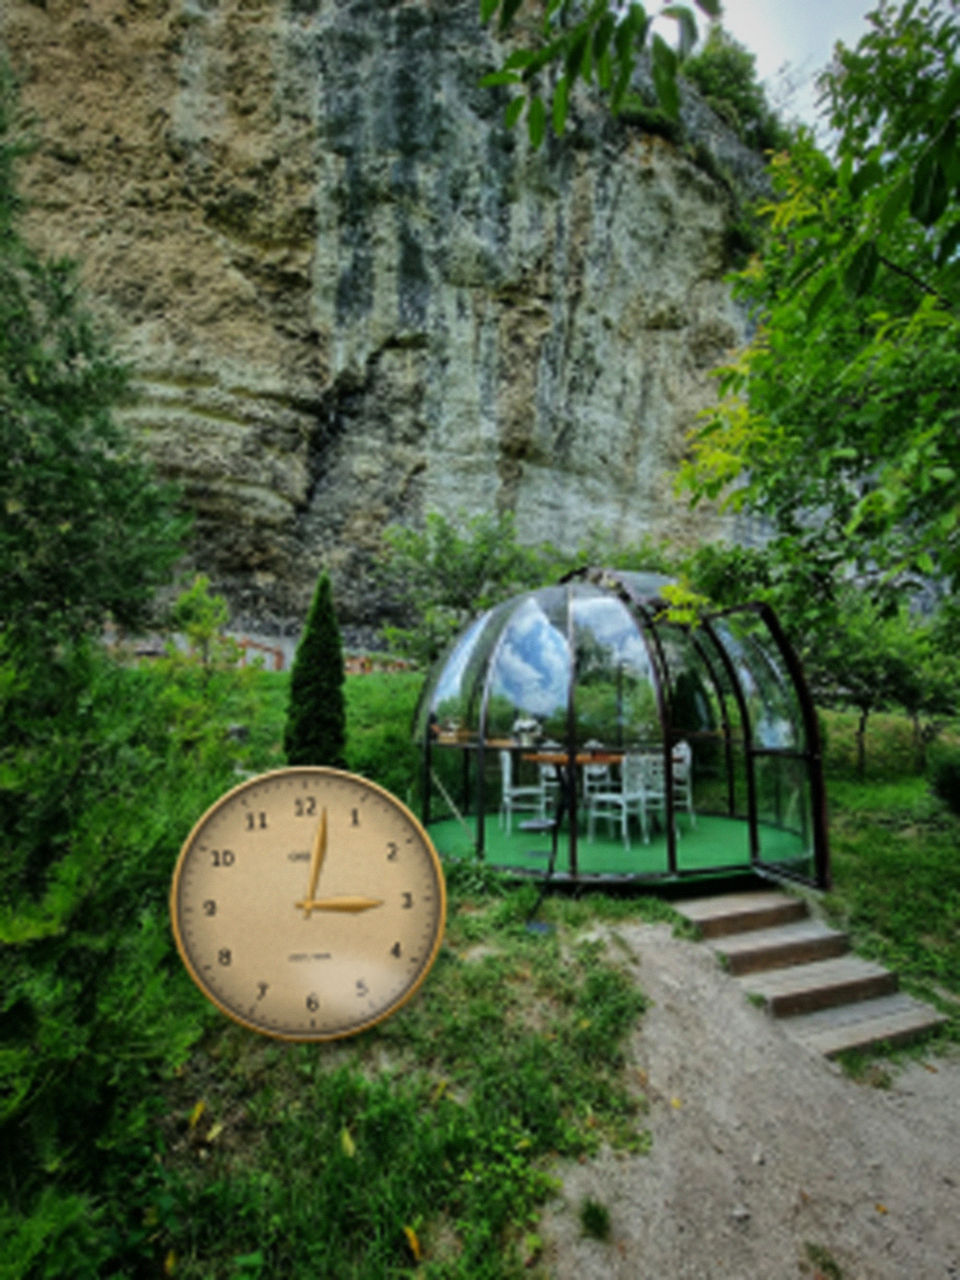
3.02
